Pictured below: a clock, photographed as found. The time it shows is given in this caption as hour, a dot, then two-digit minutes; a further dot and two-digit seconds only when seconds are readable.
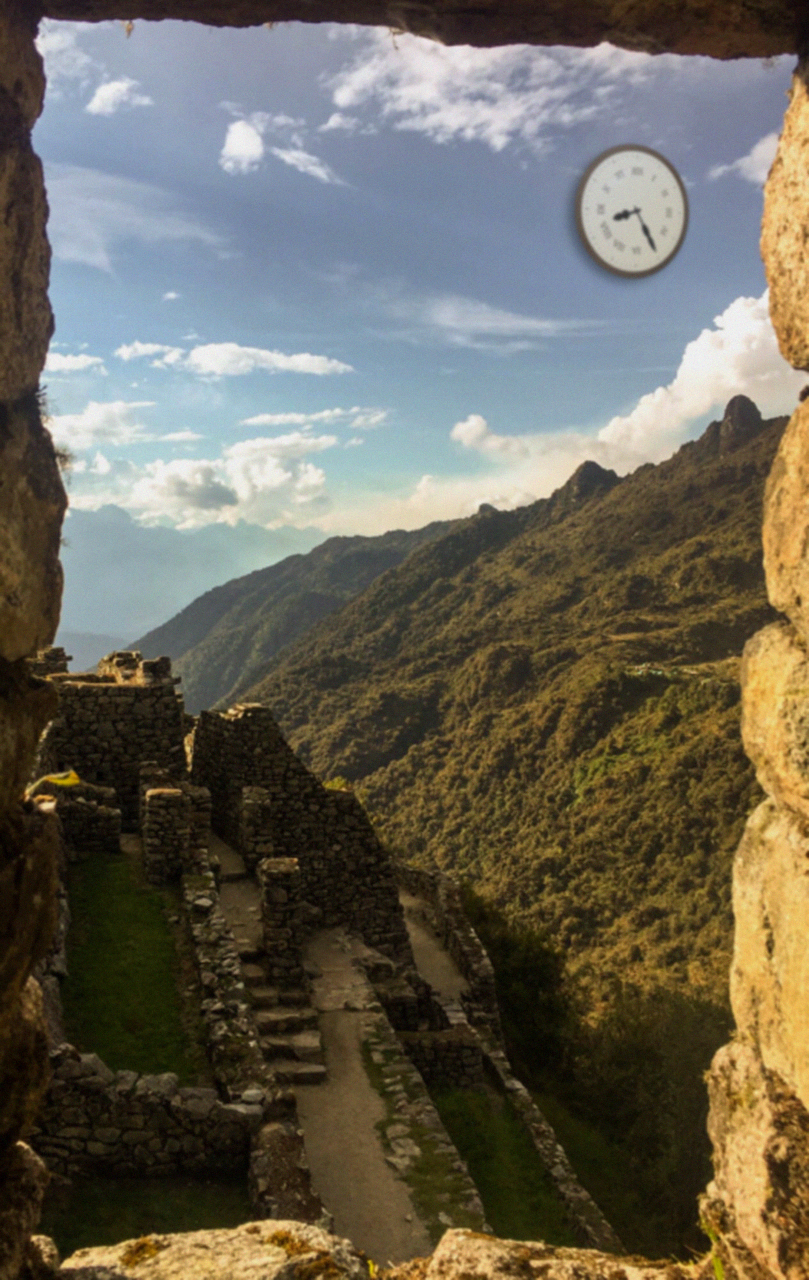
8.25
